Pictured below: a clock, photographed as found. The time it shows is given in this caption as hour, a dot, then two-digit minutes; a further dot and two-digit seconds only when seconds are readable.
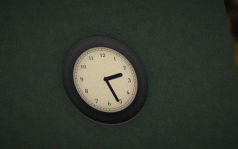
2.26
